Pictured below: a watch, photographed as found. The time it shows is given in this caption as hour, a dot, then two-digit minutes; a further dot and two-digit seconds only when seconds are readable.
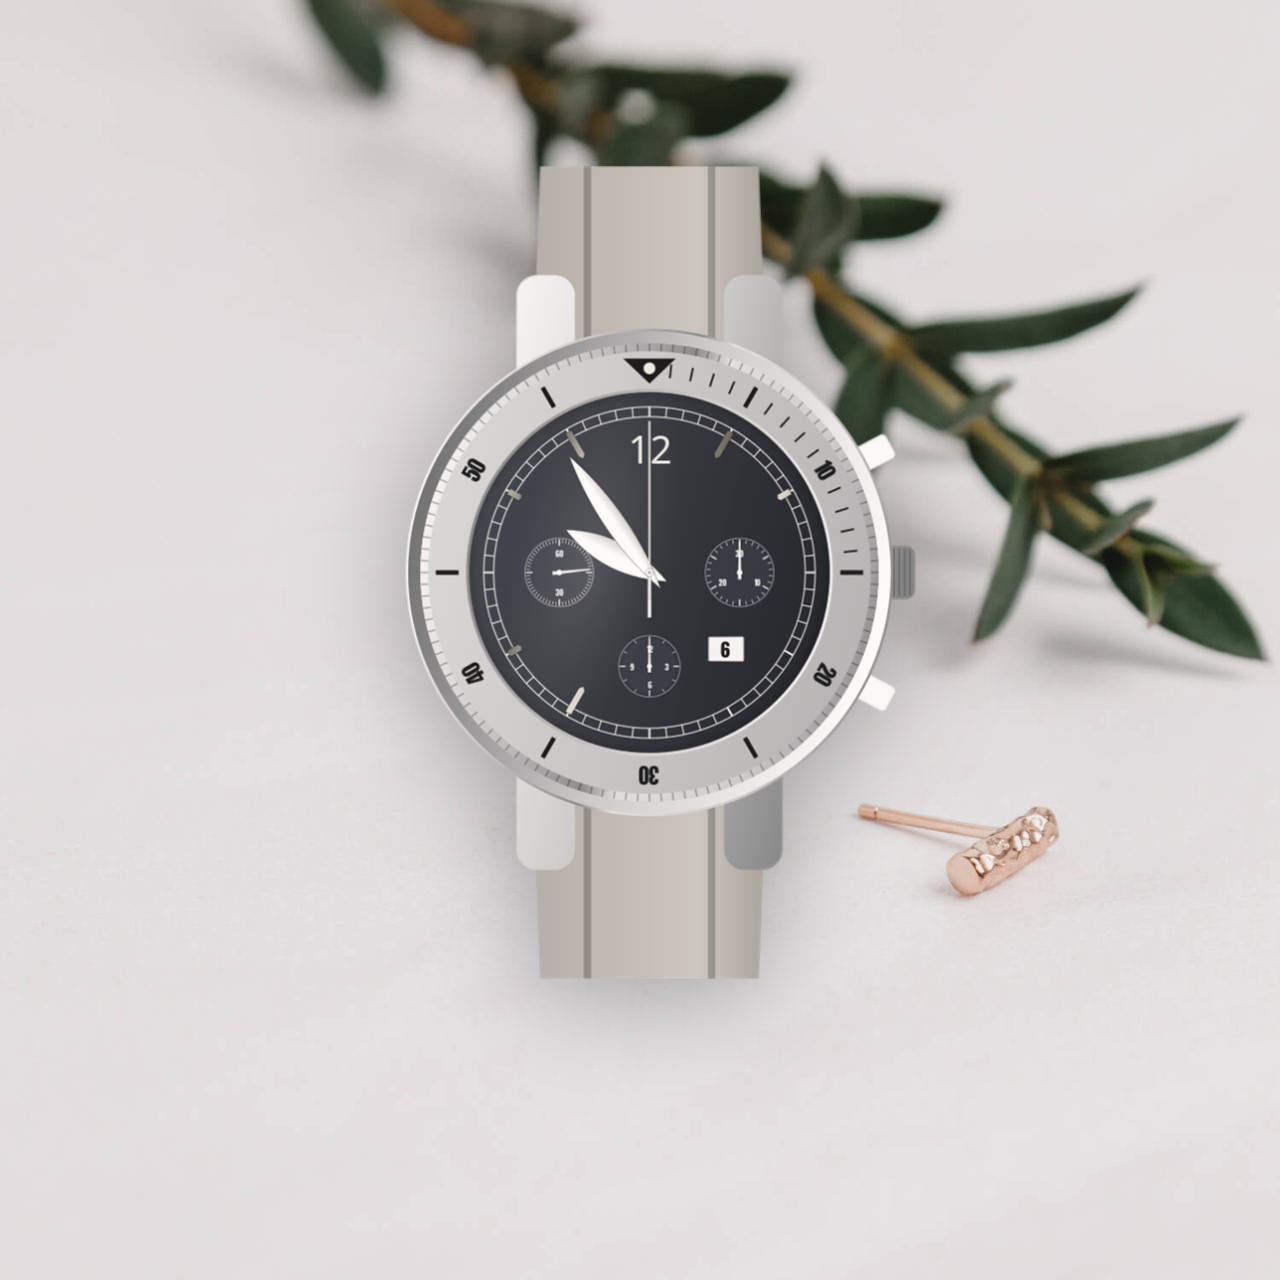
9.54.14
